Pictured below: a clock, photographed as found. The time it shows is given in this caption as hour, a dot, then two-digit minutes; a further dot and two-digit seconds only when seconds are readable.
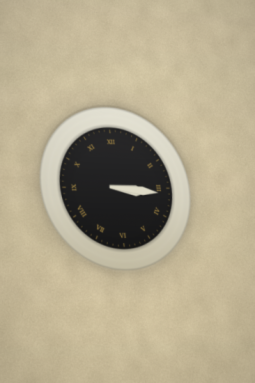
3.16
